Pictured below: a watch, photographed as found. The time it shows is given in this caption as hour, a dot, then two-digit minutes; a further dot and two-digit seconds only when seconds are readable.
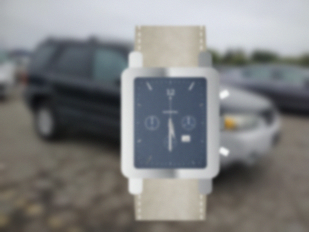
5.30
